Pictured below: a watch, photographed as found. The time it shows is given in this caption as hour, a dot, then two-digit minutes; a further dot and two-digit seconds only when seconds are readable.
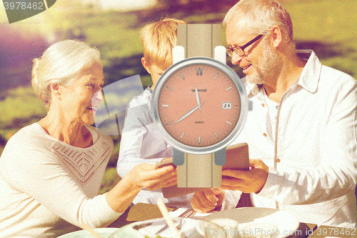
11.39
